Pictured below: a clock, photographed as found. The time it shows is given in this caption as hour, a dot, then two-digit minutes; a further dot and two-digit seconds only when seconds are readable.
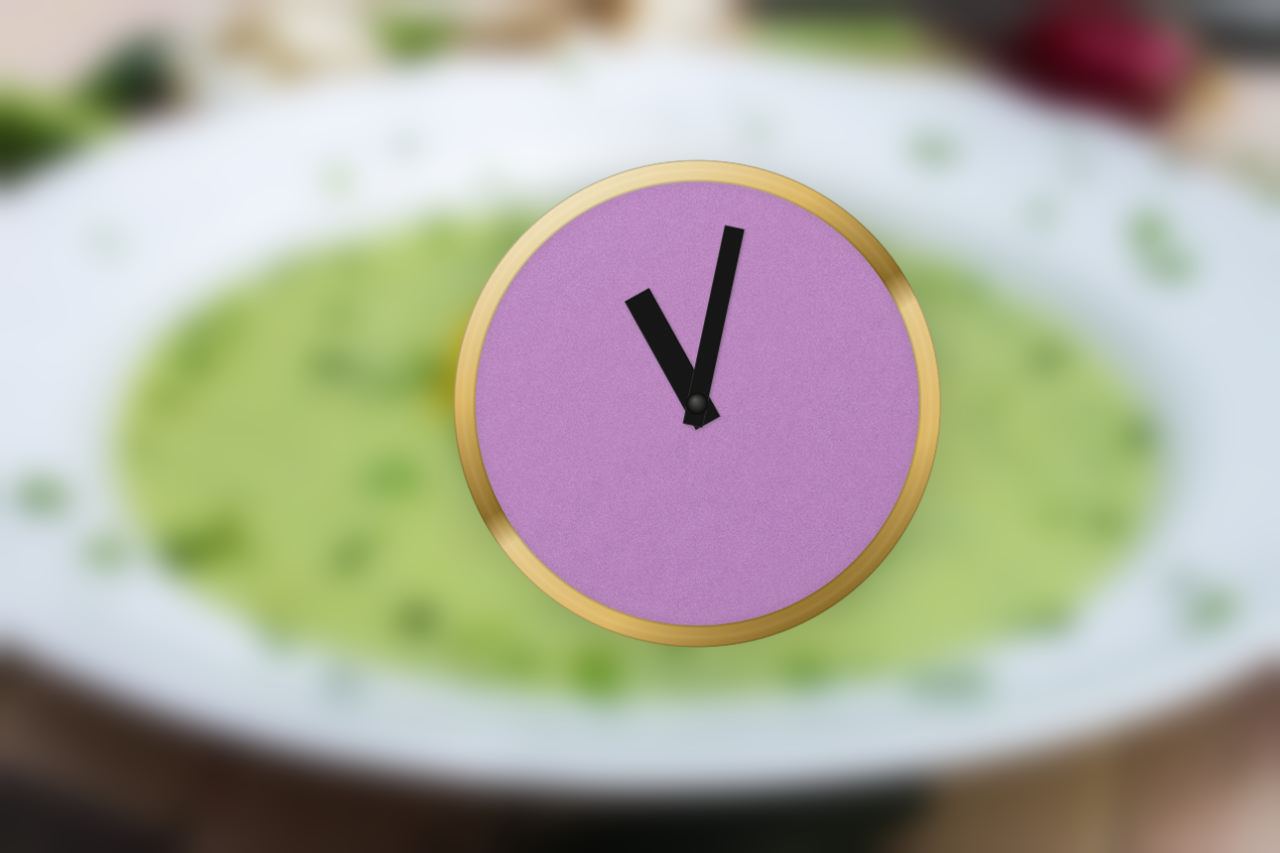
11.02
